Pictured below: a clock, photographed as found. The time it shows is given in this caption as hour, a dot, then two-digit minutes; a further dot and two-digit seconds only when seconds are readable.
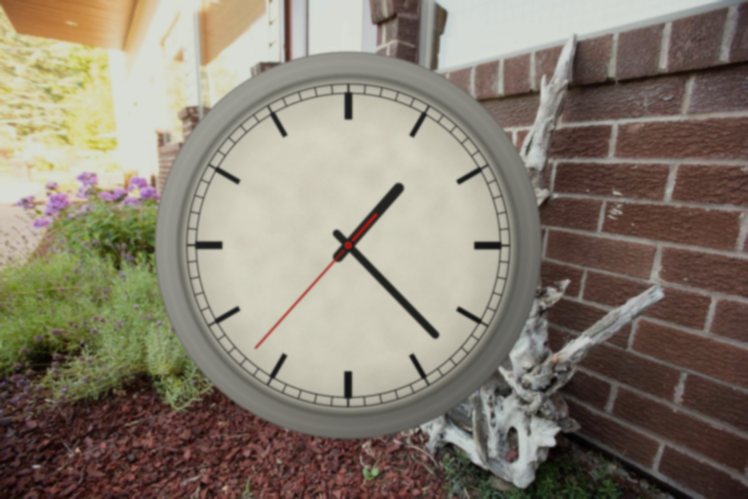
1.22.37
